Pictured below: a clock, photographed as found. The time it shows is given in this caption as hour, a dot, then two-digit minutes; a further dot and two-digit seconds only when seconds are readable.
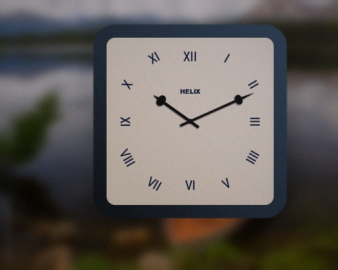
10.11
